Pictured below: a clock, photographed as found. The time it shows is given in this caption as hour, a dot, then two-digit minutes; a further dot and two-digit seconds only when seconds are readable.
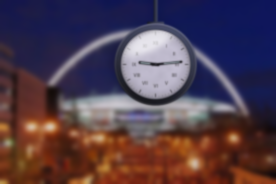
9.14
